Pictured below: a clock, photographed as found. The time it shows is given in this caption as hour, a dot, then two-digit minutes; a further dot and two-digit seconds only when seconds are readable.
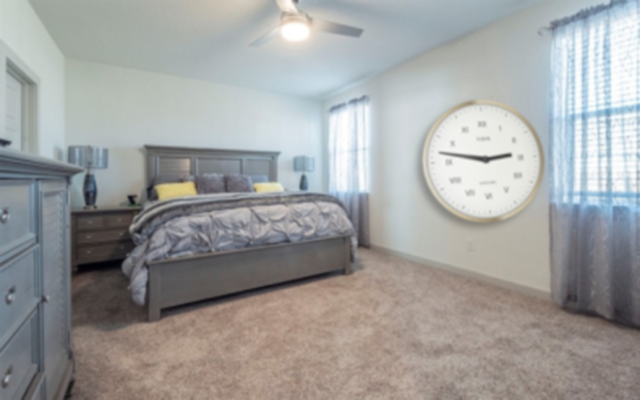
2.47
